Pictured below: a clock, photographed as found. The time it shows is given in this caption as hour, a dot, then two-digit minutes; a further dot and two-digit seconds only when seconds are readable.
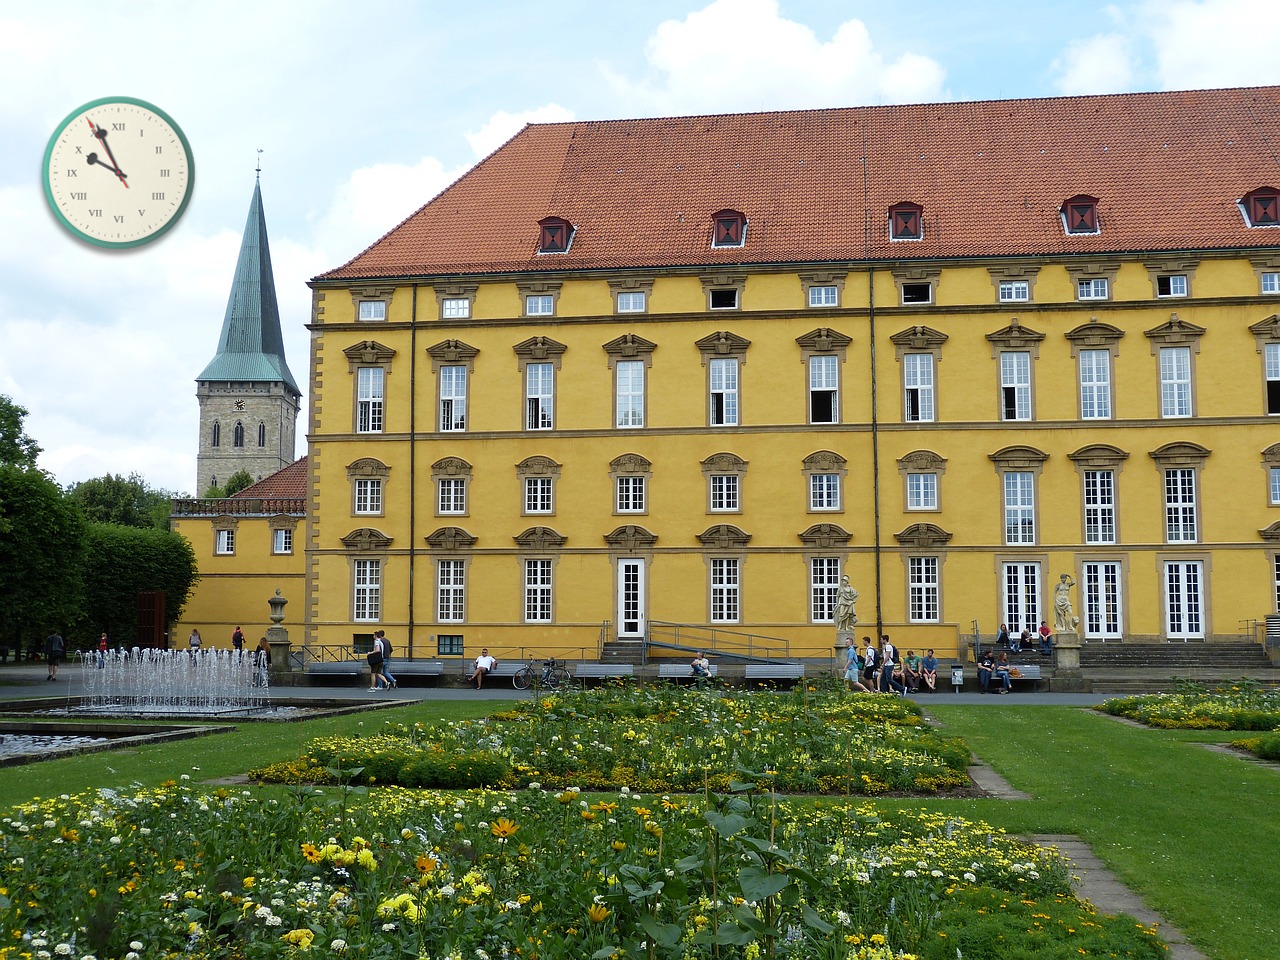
9.55.55
